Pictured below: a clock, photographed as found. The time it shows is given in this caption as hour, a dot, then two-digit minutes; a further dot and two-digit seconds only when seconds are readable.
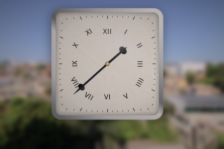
1.38
